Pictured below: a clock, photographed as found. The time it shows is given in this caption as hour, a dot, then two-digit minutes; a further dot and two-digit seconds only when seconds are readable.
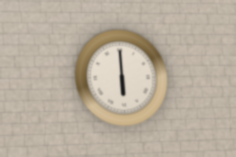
6.00
